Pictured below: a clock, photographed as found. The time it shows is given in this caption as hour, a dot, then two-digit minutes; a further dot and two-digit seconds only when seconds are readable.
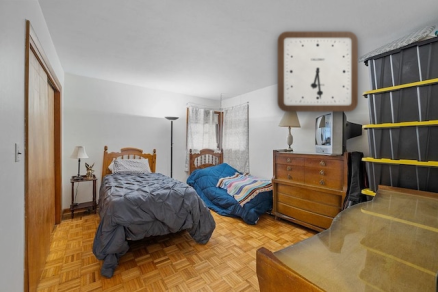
6.29
